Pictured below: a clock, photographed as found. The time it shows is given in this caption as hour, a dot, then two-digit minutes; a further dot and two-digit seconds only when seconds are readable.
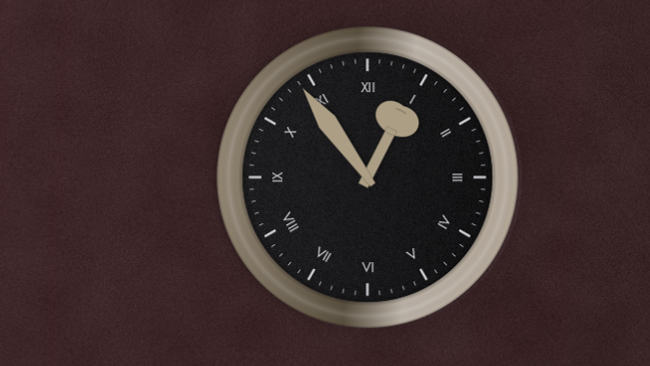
12.54
